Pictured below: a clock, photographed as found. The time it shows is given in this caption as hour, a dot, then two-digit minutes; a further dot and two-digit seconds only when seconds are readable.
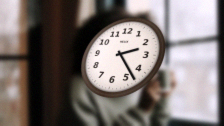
2.23
